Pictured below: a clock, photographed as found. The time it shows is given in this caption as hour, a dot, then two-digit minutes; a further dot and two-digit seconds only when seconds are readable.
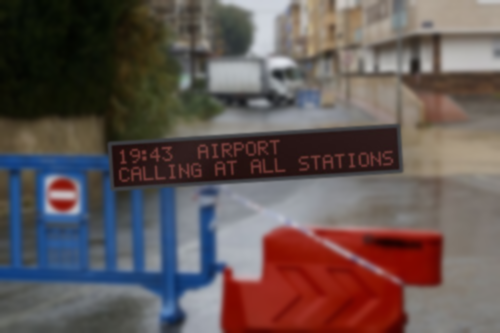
19.43
